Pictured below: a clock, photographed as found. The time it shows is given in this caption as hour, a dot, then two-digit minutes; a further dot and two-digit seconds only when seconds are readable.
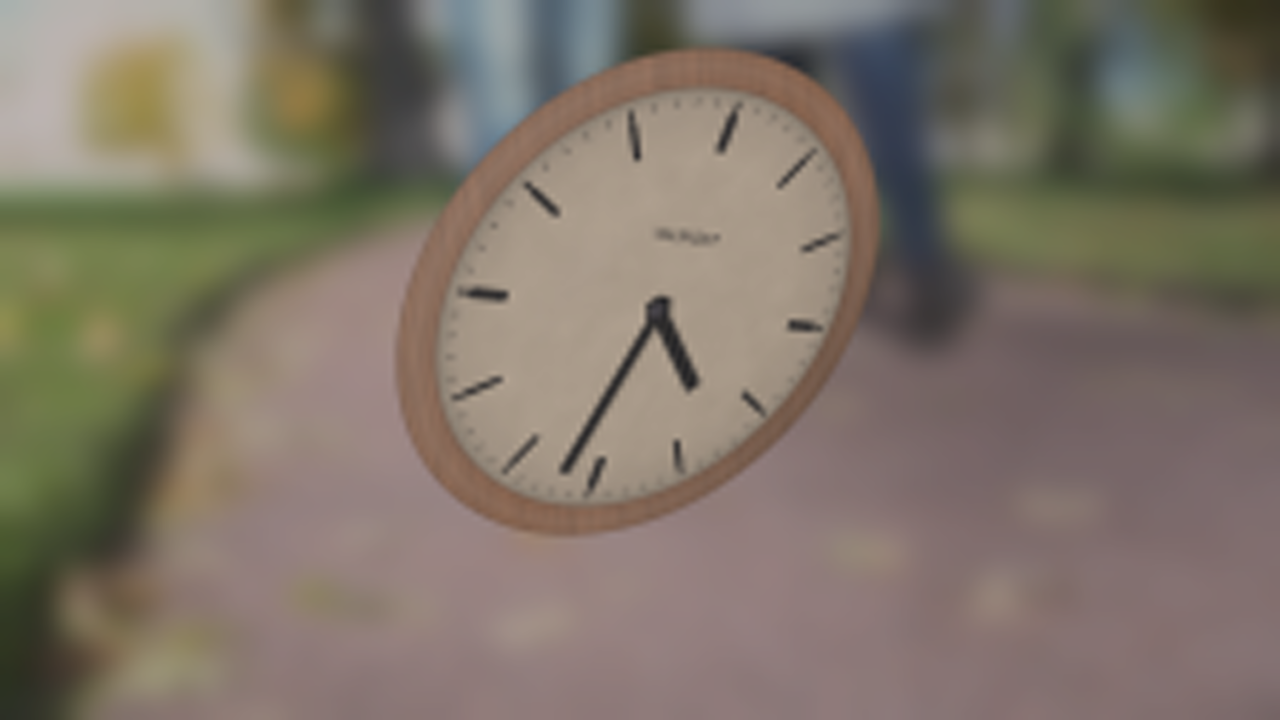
4.32
